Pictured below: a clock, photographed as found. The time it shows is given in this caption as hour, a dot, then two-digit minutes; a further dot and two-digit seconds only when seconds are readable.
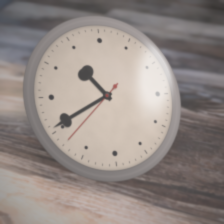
10.40.38
